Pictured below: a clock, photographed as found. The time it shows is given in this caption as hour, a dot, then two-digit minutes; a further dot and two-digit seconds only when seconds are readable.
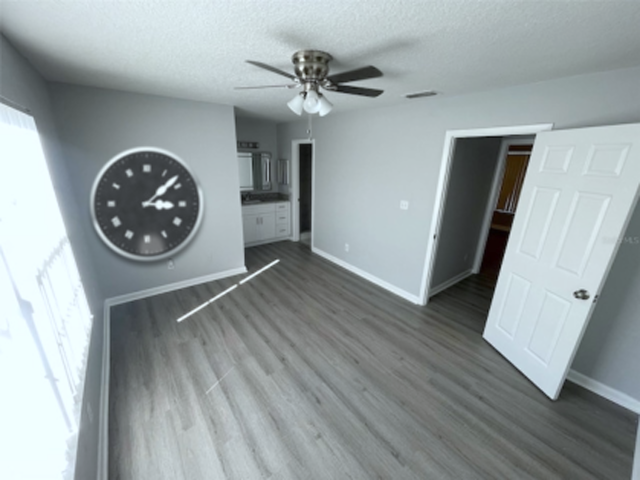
3.08
